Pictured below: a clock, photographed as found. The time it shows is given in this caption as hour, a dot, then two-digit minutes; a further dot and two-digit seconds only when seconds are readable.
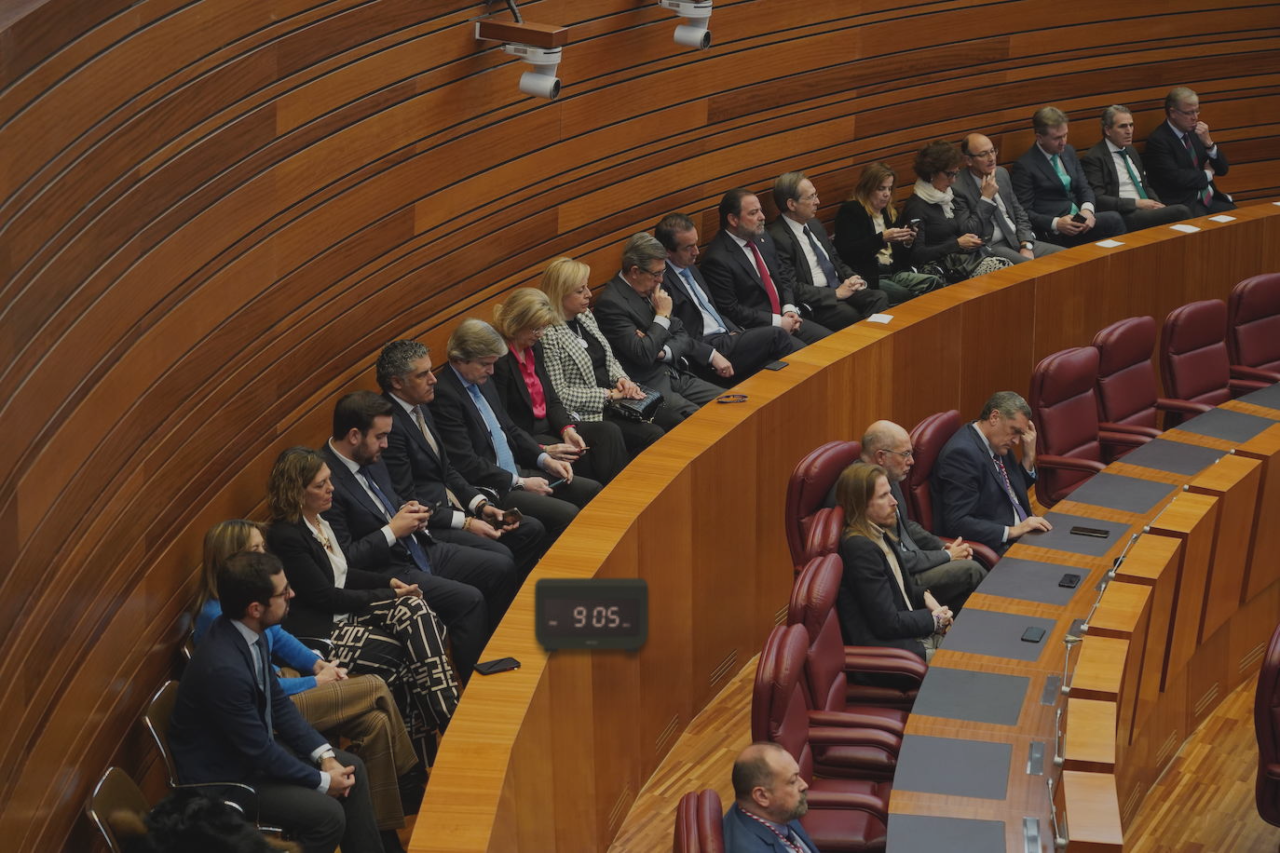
9.05
